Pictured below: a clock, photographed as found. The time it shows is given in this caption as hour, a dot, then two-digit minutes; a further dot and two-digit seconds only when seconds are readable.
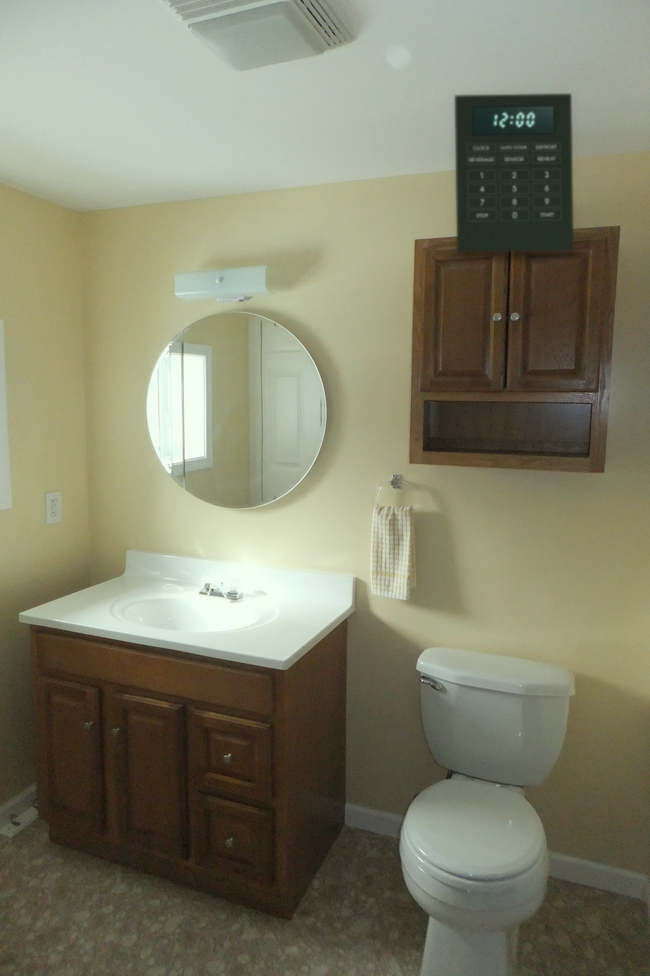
12.00
